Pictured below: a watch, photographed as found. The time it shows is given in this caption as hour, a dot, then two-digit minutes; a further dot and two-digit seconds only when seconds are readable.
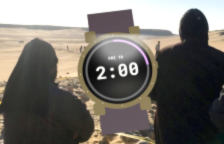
2.00
